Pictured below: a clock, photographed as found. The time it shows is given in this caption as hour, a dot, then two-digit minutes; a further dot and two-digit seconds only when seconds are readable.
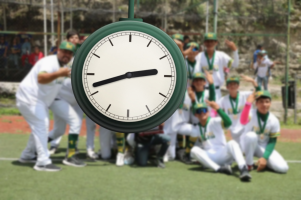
2.42
